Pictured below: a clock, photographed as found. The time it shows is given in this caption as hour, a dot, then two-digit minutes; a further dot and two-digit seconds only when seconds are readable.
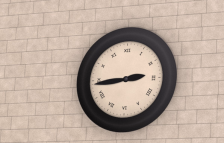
2.44
